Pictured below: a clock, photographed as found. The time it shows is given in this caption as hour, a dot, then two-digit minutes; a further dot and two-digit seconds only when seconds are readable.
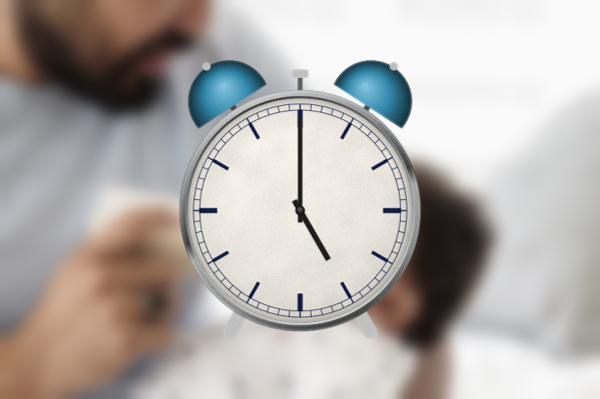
5.00
